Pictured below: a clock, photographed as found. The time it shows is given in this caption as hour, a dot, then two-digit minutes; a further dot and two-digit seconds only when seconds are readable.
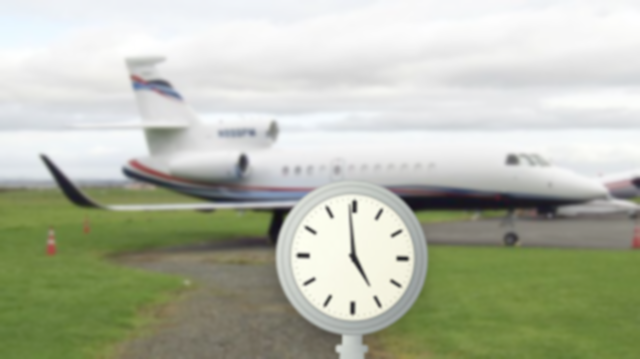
4.59
